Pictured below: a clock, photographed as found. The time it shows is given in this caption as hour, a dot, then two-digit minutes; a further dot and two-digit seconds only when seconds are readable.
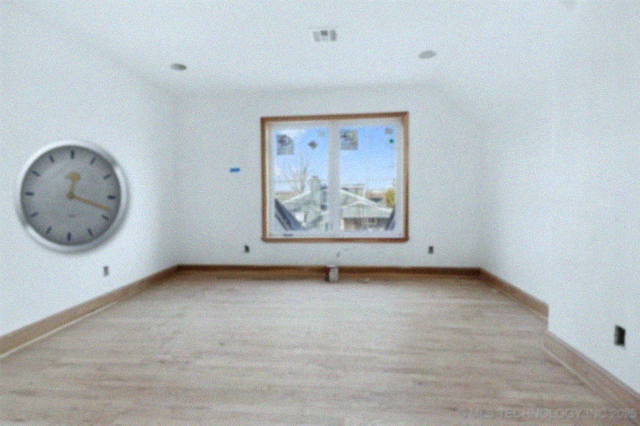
12.18
